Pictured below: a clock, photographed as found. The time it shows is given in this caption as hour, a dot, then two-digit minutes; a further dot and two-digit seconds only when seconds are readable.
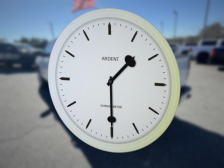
1.30
